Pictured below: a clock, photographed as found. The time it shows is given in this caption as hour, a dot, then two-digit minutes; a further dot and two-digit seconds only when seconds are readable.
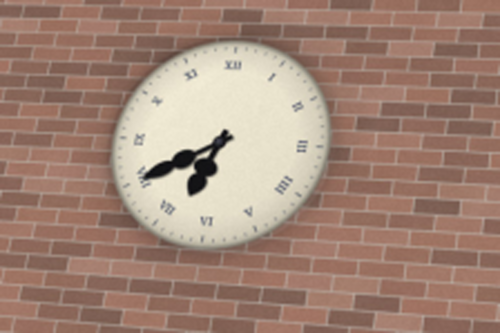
6.40
